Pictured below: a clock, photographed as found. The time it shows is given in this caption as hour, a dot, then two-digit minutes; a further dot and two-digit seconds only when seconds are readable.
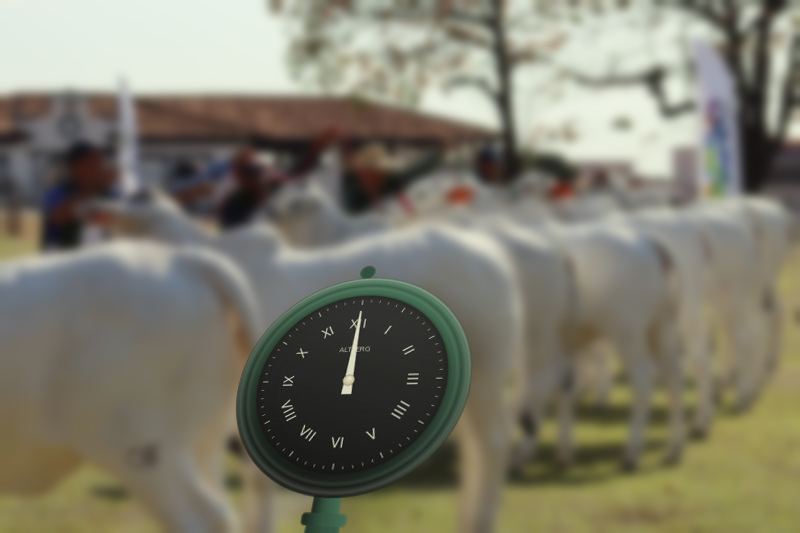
12.00
